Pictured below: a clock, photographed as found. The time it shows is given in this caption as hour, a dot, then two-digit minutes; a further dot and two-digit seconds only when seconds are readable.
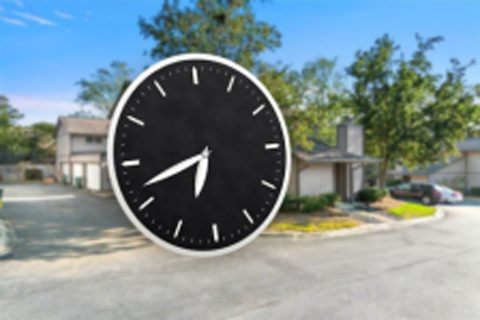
6.42
